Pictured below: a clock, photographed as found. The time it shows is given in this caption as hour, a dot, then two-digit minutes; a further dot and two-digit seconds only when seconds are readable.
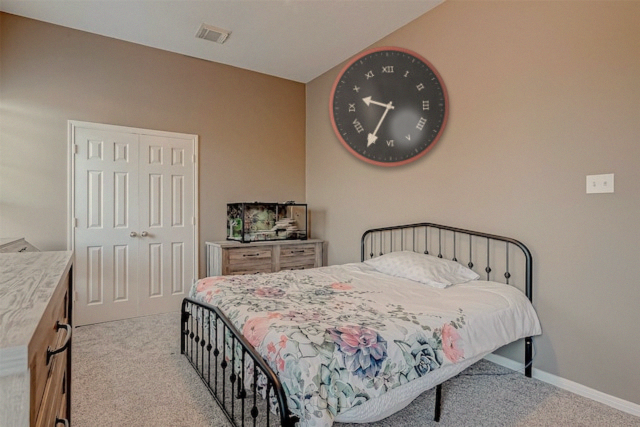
9.35
